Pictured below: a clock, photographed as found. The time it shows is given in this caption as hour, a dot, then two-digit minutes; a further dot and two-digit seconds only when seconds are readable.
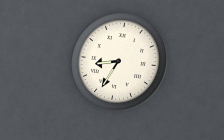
8.34
